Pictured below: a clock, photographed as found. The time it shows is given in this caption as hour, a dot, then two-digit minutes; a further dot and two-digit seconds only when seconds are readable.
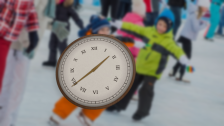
1.39
